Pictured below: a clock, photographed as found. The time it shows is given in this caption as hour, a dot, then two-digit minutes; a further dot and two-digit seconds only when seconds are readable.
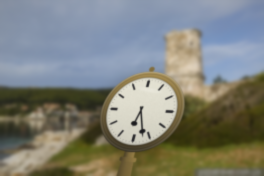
6.27
